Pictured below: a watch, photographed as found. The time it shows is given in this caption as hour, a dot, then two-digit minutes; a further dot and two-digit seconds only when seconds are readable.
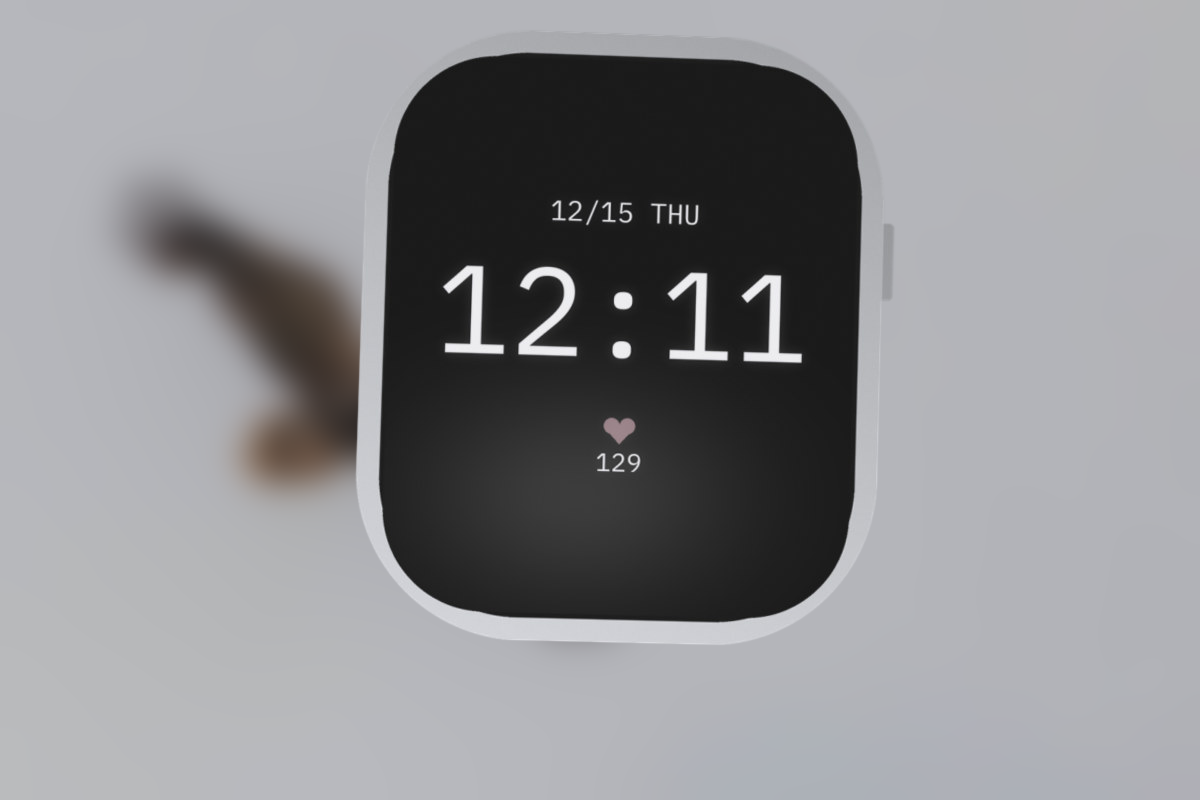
12.11
